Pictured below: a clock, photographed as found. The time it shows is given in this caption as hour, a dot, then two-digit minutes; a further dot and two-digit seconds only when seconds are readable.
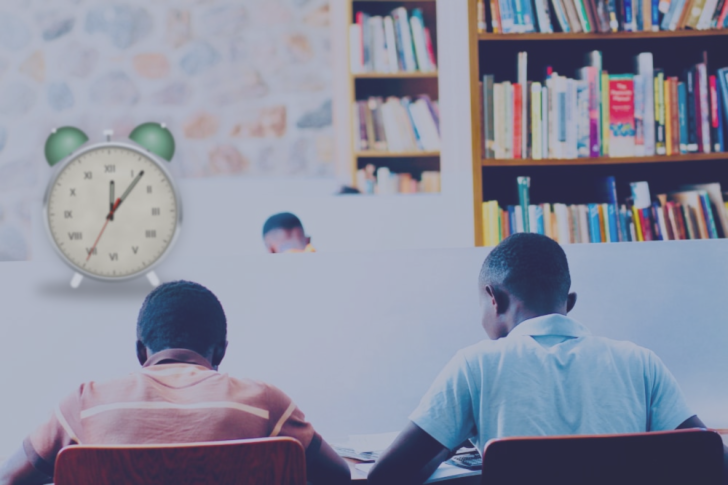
12.06.35
